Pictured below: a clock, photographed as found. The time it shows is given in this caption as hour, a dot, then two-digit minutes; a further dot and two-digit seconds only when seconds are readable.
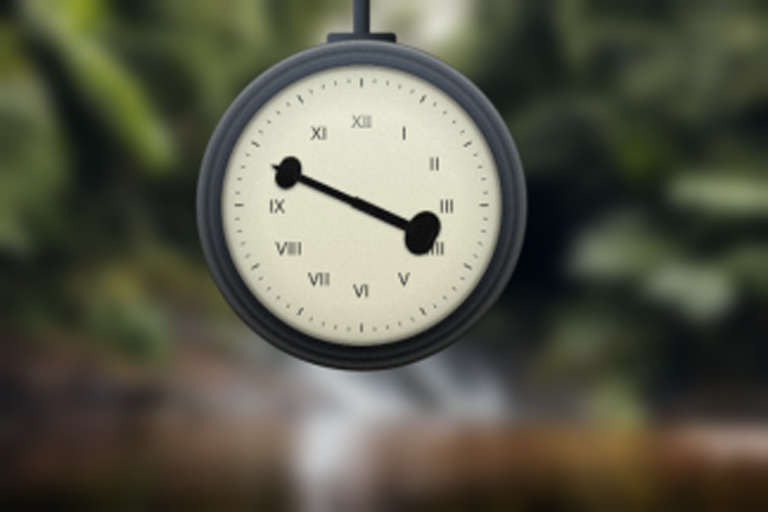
3.49
